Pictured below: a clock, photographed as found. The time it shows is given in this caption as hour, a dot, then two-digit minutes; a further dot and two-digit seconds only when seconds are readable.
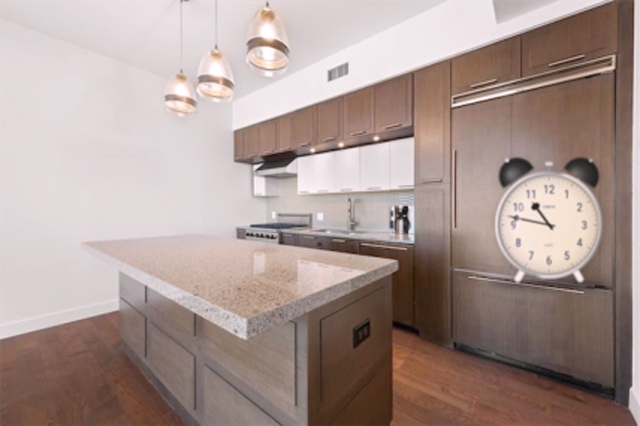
10.47
